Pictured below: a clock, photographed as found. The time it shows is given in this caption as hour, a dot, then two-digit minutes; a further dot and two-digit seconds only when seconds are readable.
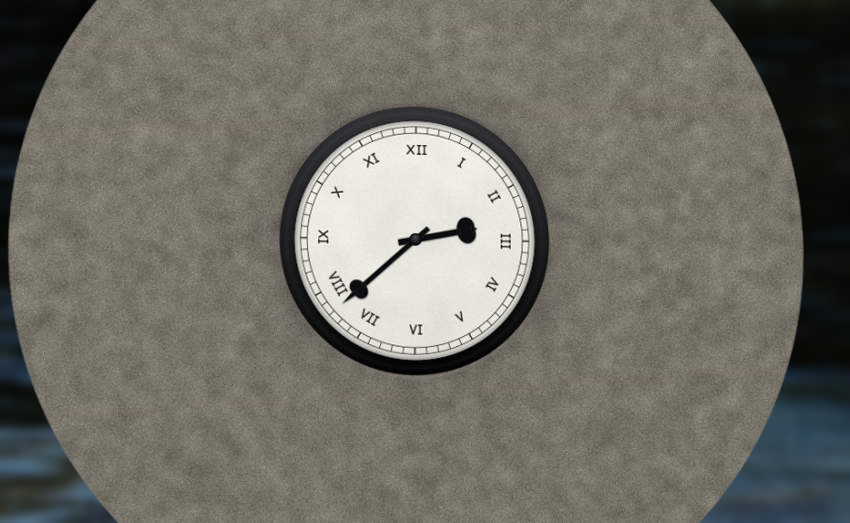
2.38
